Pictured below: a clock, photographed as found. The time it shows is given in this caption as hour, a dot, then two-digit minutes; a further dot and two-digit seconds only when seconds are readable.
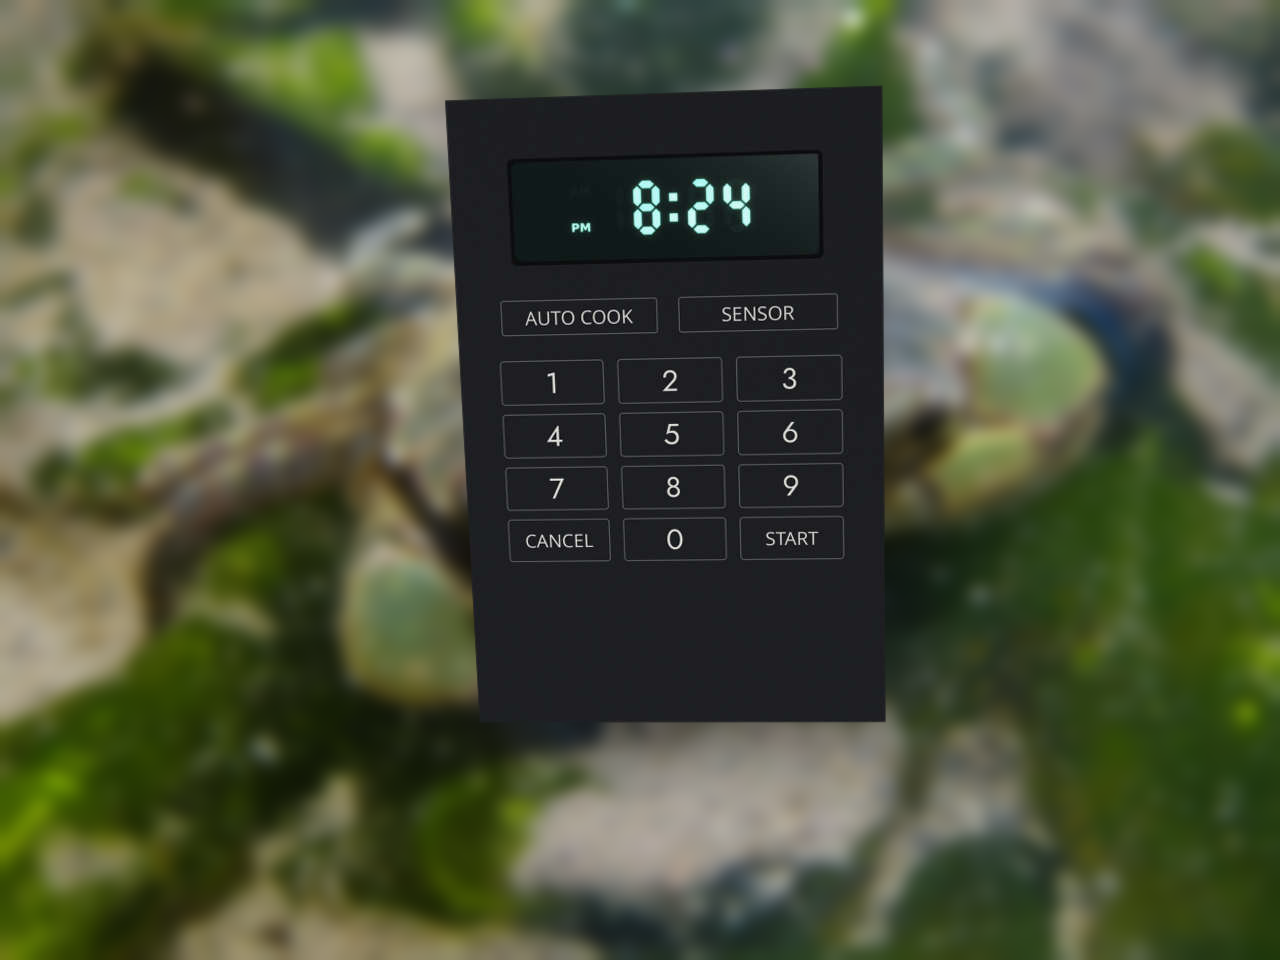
8.24
